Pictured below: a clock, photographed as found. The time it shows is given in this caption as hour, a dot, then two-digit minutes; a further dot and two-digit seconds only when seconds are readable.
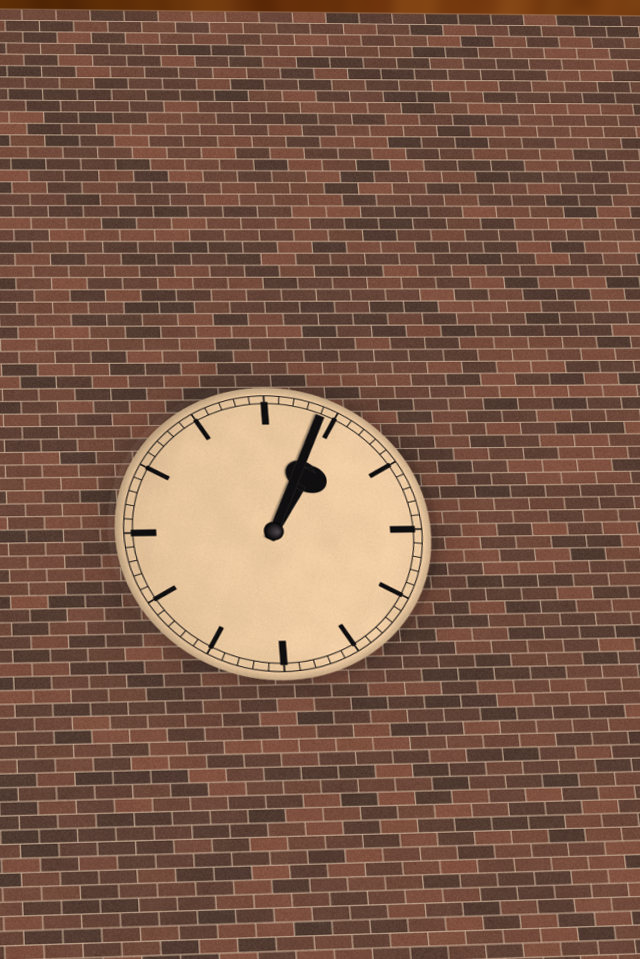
1.04
